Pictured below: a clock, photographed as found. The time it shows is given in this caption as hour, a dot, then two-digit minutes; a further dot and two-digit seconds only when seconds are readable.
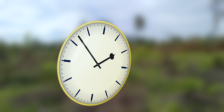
1.52
